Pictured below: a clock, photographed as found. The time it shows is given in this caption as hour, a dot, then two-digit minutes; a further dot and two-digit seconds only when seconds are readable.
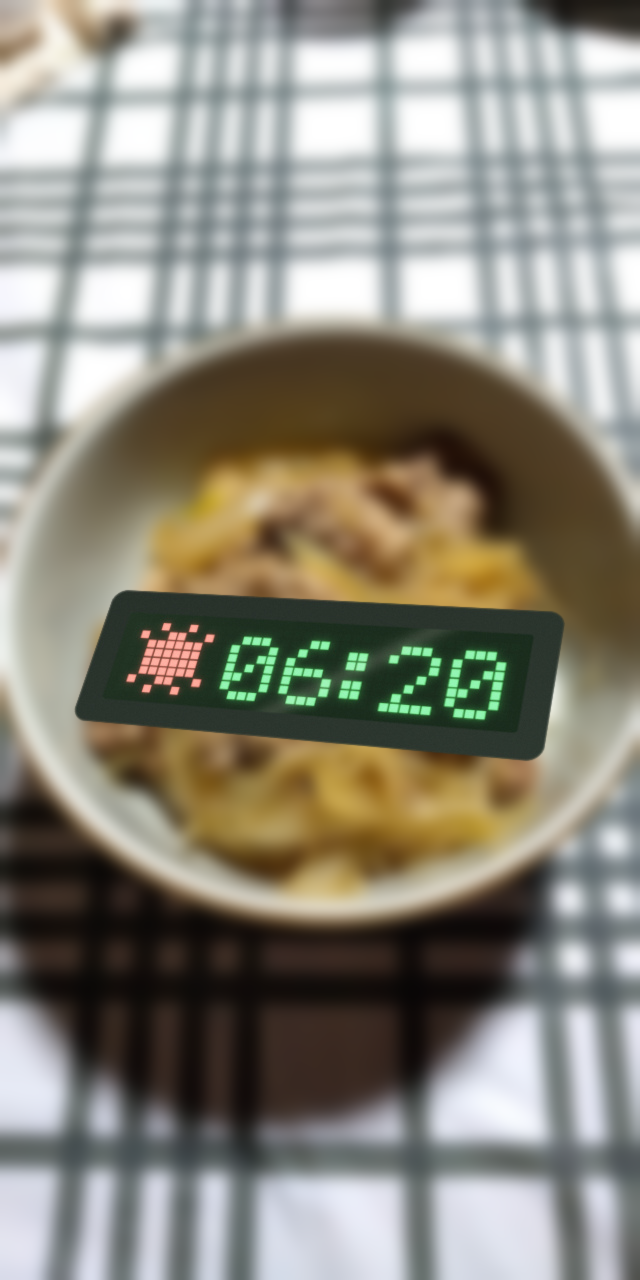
6.20
